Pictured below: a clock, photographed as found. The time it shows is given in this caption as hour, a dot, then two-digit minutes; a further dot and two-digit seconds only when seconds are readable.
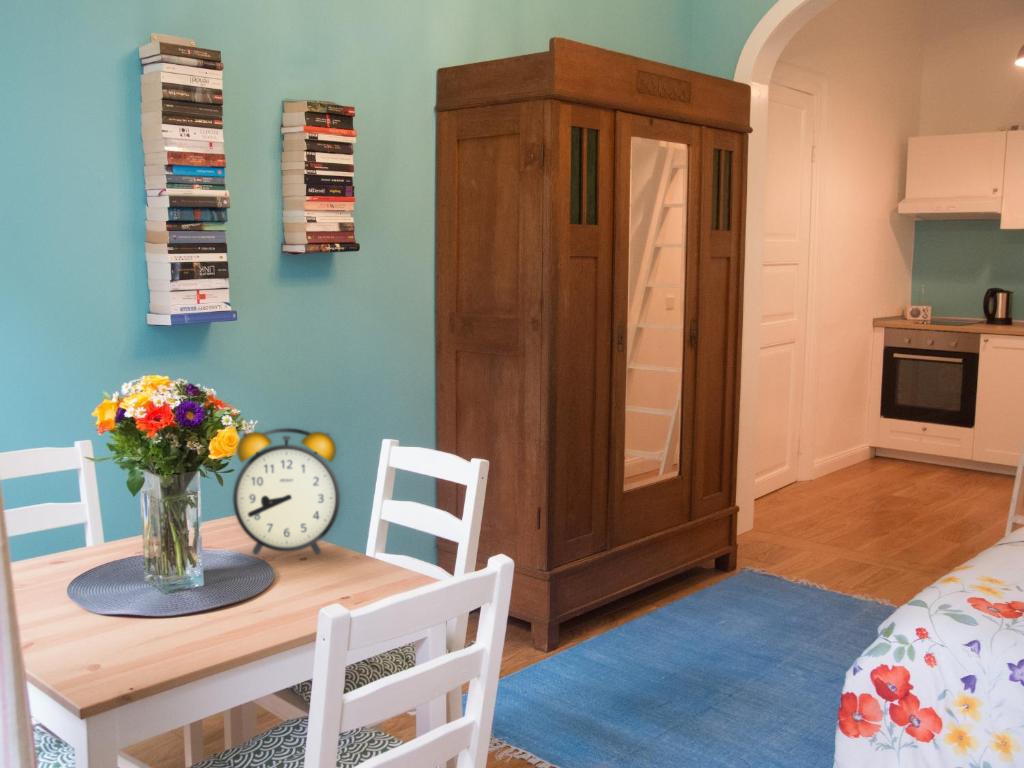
8.41
